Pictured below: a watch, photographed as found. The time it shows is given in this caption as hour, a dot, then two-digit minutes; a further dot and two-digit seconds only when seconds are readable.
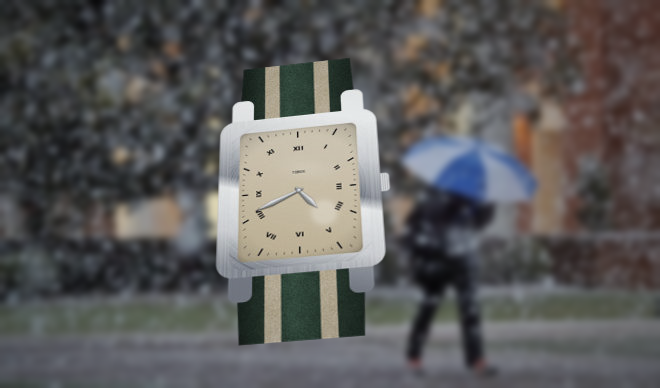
4.41
